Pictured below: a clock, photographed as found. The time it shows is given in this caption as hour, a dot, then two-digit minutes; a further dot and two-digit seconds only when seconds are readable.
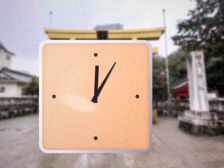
12.05
